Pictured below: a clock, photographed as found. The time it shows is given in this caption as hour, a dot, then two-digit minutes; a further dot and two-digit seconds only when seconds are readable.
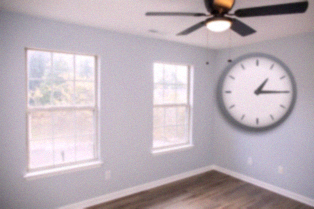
1.15
